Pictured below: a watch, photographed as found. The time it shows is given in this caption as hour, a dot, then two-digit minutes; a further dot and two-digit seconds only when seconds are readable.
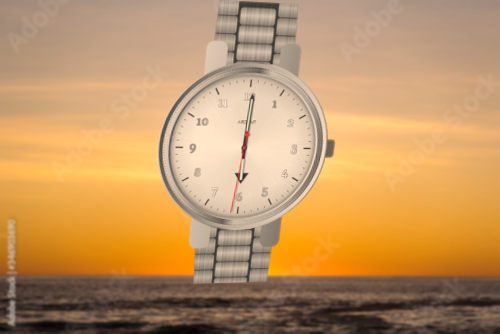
6.00.31
